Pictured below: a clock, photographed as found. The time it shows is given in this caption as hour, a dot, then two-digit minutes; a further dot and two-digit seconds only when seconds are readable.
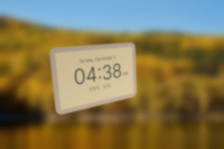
4.38
